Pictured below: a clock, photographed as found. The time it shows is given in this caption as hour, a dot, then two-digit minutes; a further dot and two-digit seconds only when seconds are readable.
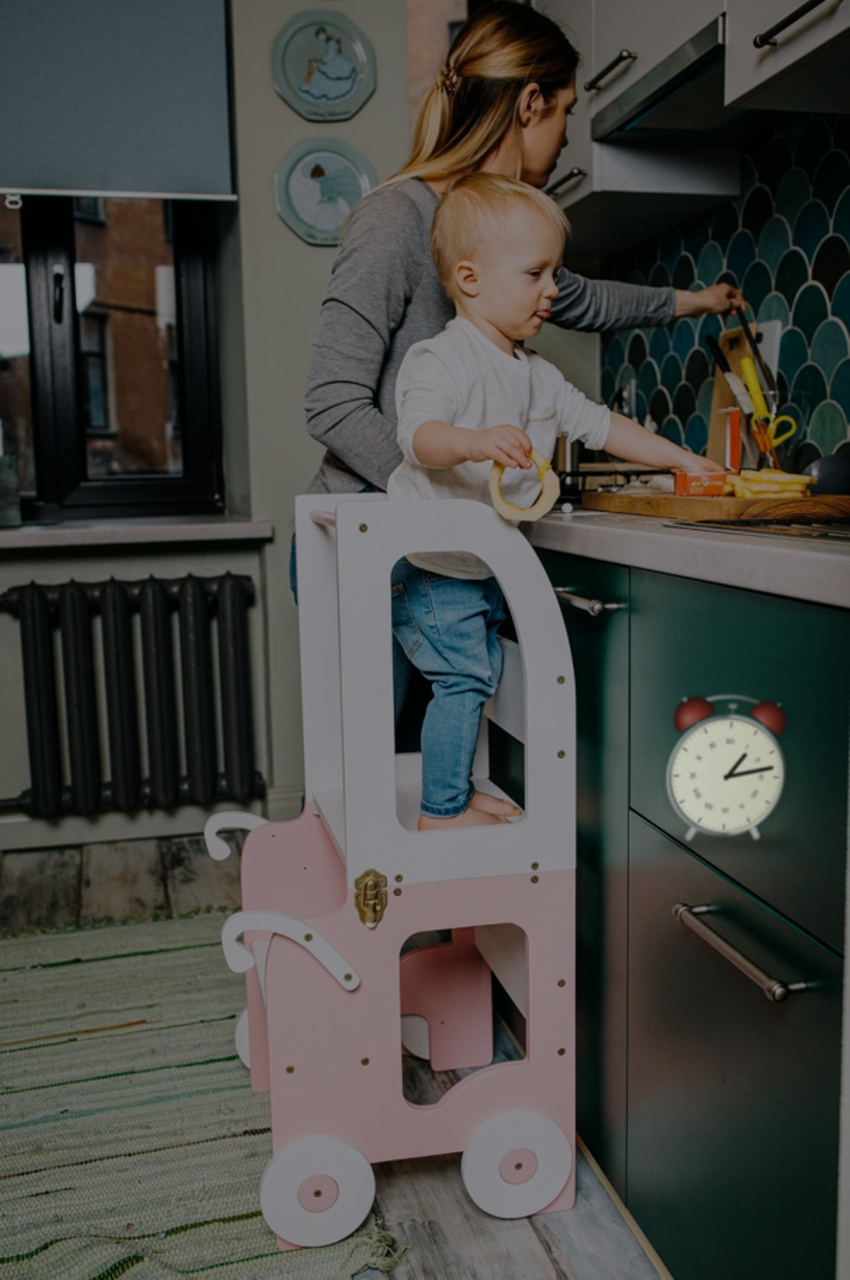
1.13
